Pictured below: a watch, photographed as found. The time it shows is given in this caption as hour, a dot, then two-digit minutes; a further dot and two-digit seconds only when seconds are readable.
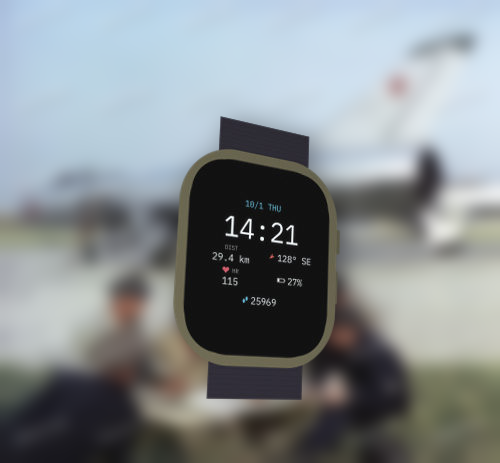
14.21
